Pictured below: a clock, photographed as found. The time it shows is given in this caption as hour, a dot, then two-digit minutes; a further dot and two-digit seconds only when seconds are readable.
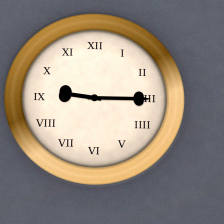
9.15
